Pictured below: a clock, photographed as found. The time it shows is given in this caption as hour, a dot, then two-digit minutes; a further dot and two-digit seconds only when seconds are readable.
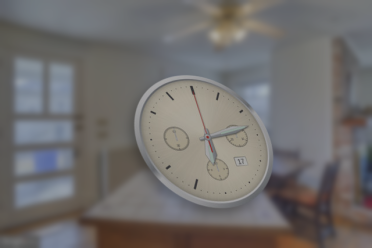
6.13
